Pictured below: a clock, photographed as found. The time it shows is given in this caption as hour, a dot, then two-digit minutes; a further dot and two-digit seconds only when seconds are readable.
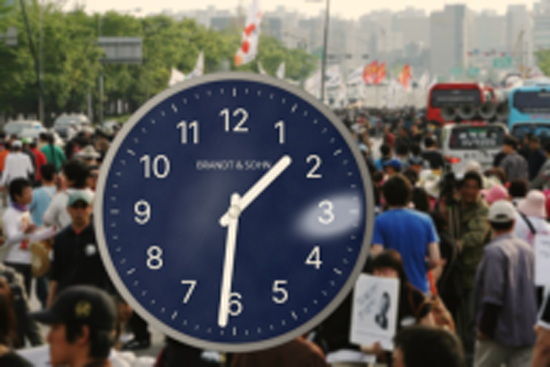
1.31
